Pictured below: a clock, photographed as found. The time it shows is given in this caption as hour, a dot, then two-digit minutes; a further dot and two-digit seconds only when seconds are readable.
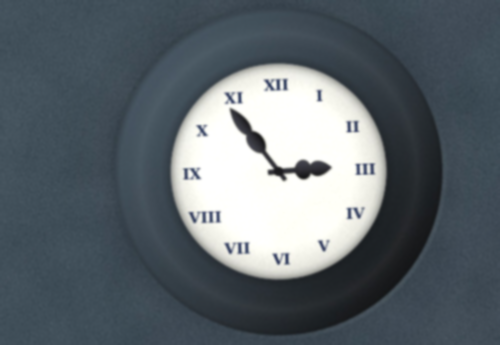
2.54
